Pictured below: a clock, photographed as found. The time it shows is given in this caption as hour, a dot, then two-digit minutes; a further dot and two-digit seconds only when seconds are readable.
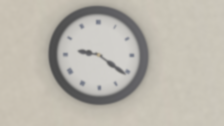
9.21
